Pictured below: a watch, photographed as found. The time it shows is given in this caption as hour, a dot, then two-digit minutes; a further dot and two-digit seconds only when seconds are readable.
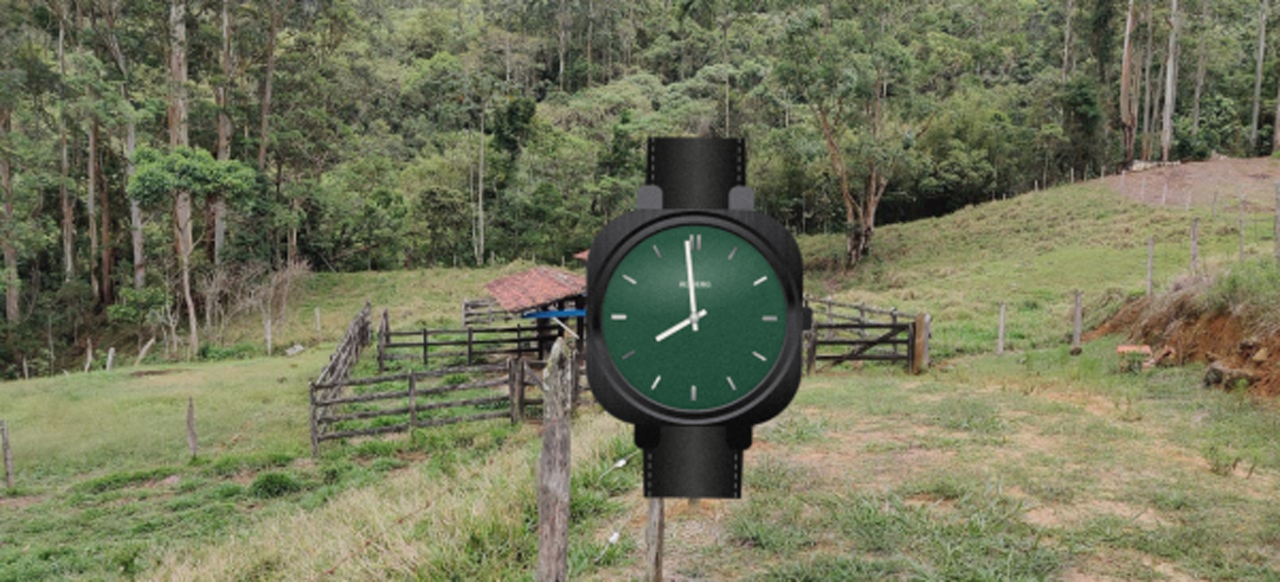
7.59
